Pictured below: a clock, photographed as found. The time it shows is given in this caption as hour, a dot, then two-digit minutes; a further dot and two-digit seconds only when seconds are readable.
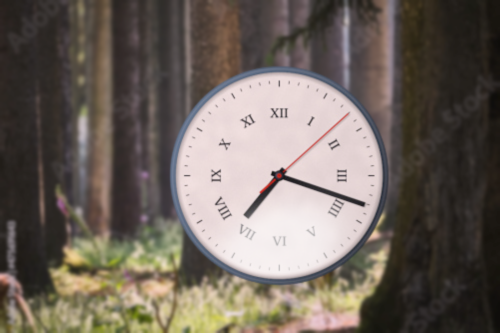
7.18.08
